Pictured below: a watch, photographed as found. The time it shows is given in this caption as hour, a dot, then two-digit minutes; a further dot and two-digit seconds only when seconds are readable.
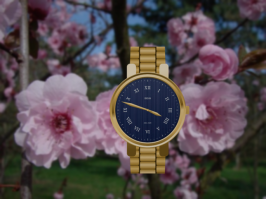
3.48
